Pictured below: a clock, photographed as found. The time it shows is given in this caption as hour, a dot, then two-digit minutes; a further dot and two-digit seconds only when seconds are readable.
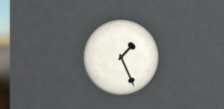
1.26
